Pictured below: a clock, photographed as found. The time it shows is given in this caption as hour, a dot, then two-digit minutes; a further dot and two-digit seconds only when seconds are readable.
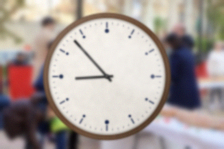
8.53
